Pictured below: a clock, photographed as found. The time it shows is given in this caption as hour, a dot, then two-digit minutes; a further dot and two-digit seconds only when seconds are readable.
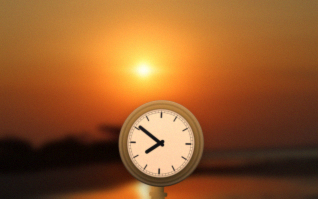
7.51
